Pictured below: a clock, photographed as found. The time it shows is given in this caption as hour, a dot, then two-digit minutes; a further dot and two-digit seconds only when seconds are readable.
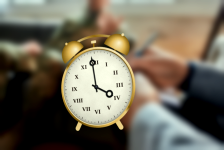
3.59
